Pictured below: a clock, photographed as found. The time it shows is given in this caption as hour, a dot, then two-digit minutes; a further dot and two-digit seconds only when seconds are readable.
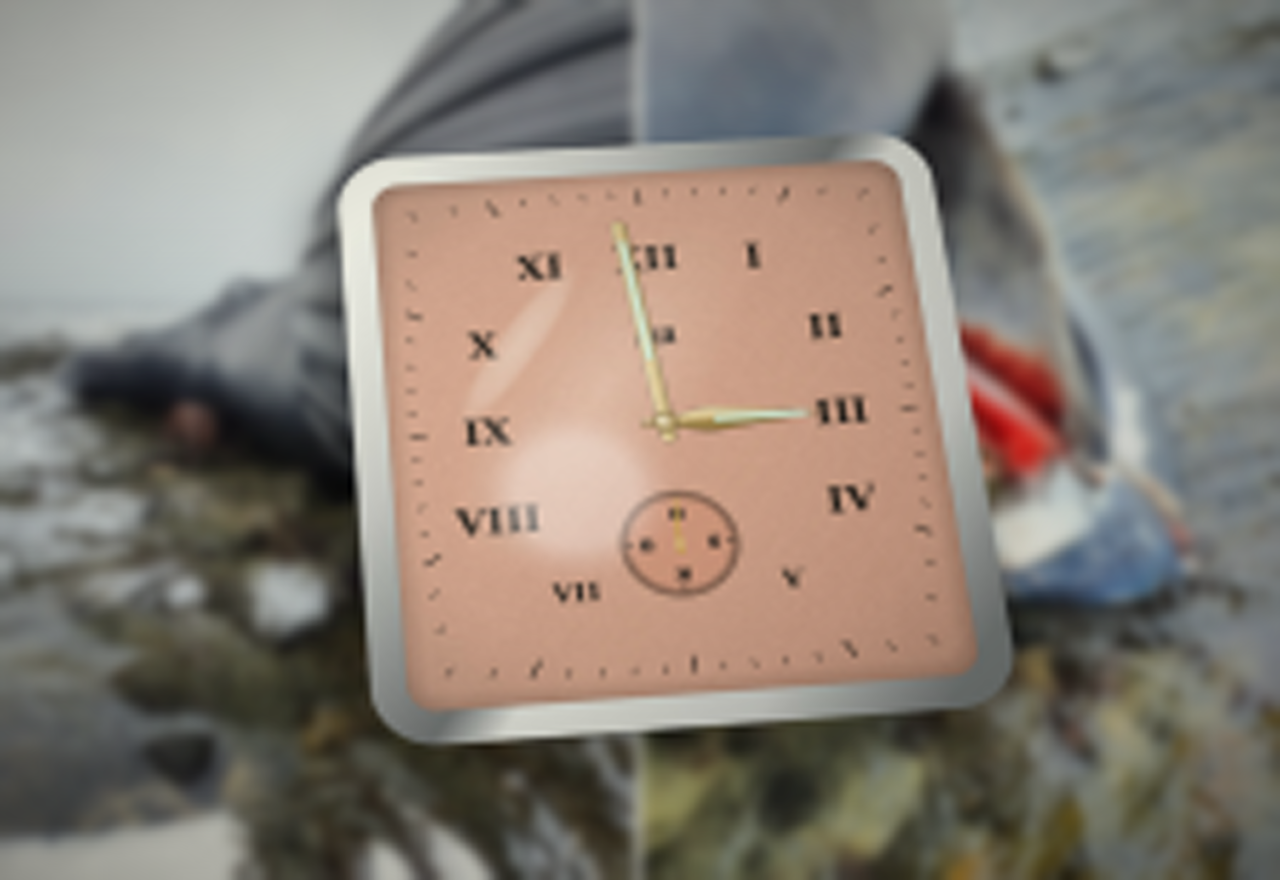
2.59
